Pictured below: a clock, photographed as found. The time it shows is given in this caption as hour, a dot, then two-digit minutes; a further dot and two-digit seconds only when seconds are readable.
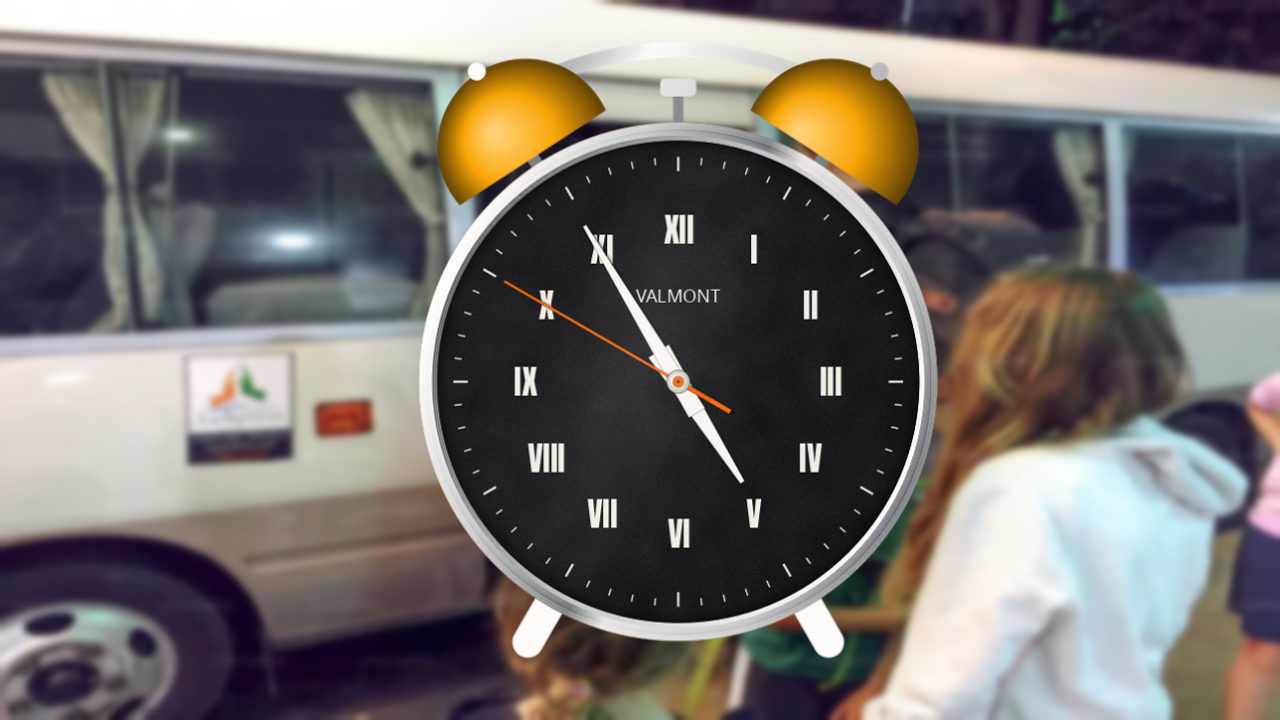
4.54.50
